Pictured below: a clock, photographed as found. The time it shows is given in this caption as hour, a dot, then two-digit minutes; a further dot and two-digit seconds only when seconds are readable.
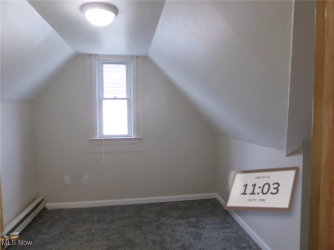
11.03
